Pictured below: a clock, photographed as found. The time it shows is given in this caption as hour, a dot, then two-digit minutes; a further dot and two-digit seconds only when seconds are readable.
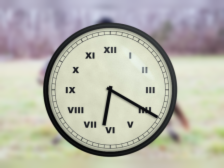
6.20
